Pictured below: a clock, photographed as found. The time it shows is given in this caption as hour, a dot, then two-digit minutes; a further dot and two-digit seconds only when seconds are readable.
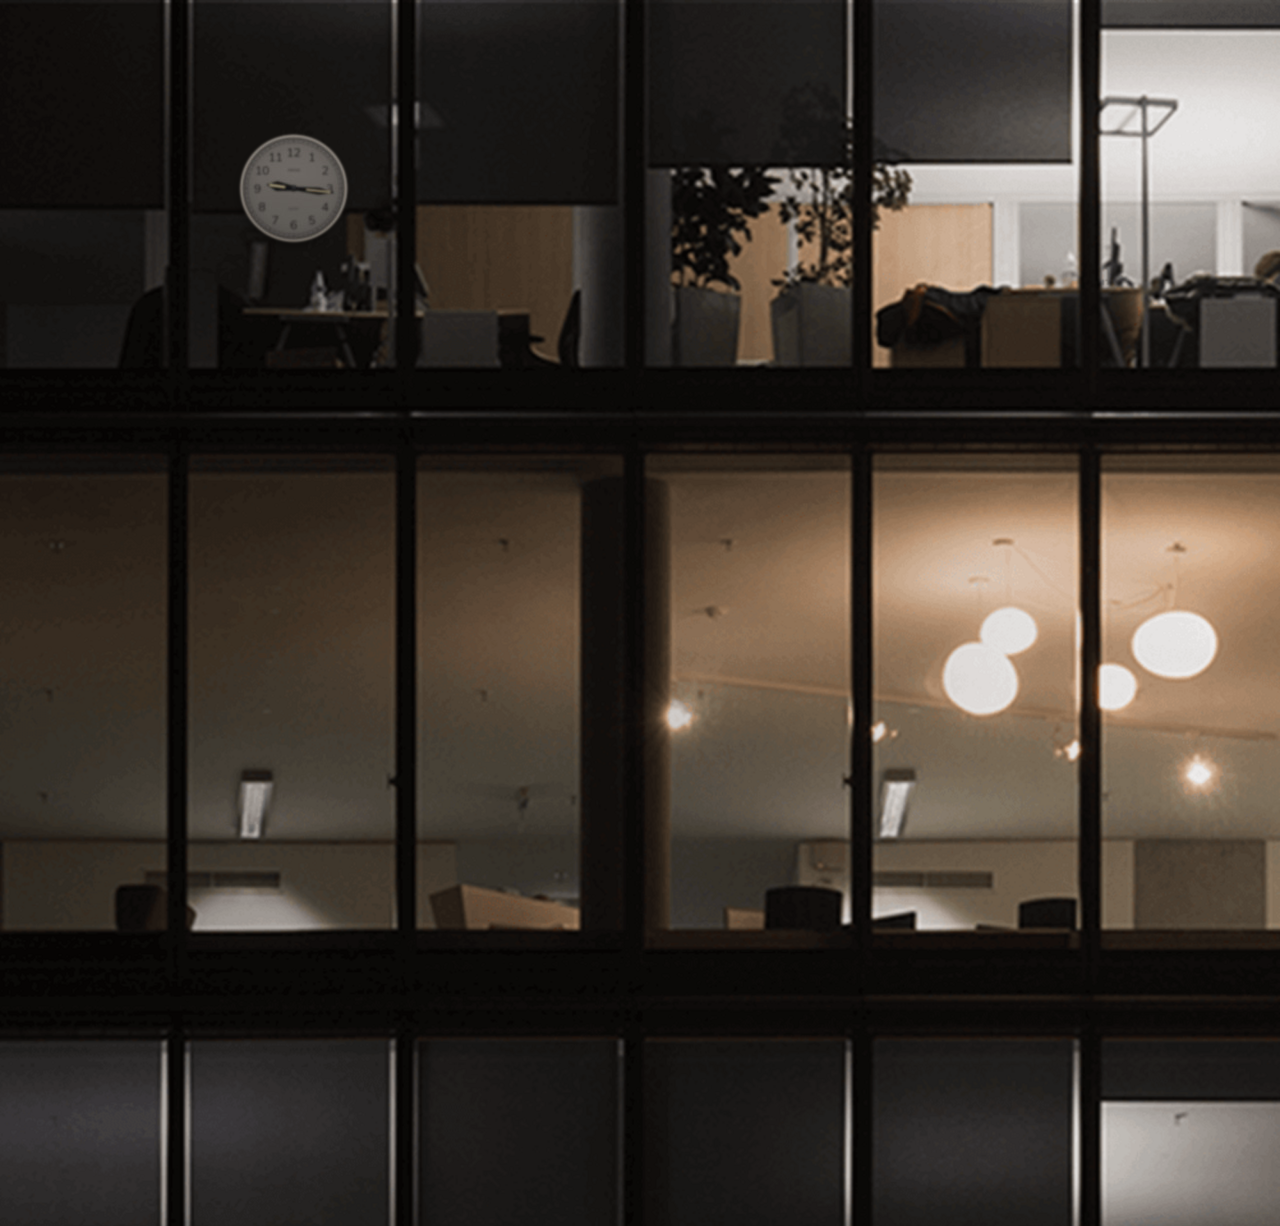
9.16
